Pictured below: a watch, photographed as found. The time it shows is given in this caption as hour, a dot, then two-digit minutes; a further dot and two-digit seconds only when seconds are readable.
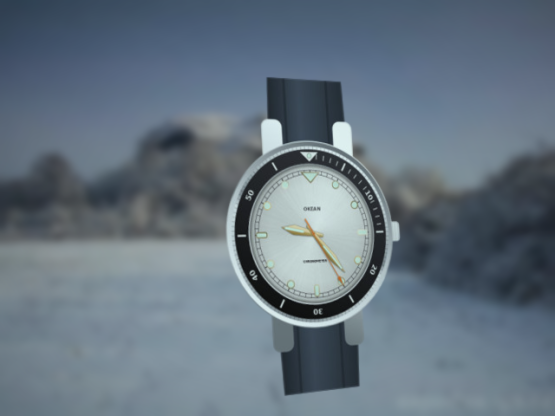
9.23.25
